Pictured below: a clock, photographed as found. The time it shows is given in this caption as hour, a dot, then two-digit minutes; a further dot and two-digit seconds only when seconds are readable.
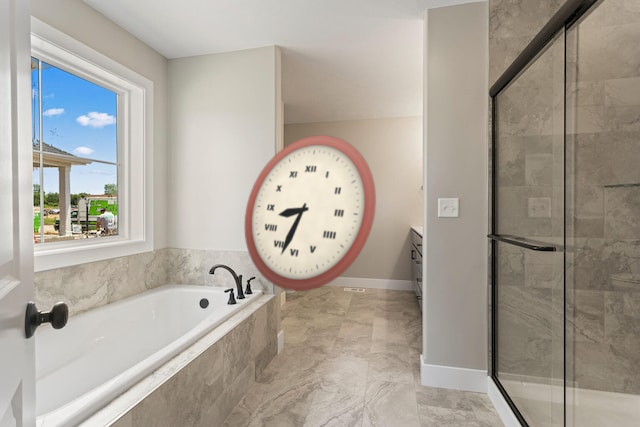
8.33
